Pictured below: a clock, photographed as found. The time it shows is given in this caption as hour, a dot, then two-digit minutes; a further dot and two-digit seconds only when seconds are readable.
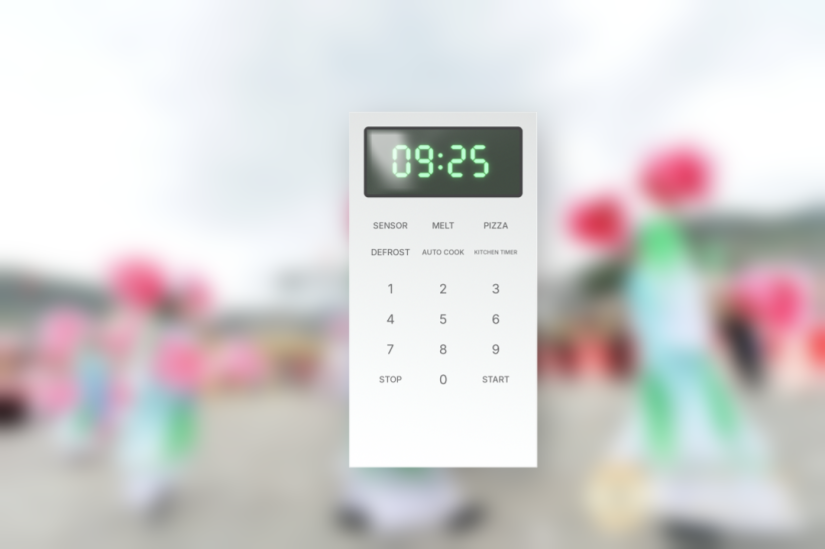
9.25
